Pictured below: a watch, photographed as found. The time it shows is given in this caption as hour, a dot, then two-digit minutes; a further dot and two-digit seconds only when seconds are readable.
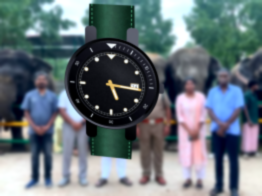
5.16
